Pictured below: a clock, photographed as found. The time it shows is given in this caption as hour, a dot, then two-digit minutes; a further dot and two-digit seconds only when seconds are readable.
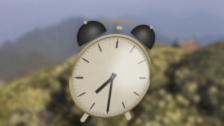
7.30
